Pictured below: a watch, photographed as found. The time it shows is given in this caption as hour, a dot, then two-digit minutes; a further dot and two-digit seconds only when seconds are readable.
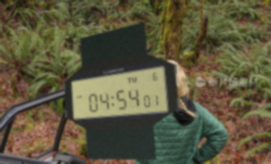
4.54
